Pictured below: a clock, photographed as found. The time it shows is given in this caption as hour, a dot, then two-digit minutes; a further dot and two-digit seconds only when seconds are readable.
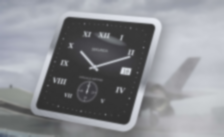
10.11
